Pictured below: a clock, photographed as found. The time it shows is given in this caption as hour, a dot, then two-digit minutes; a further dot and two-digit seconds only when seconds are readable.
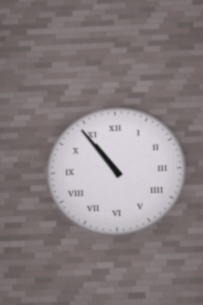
10.54
